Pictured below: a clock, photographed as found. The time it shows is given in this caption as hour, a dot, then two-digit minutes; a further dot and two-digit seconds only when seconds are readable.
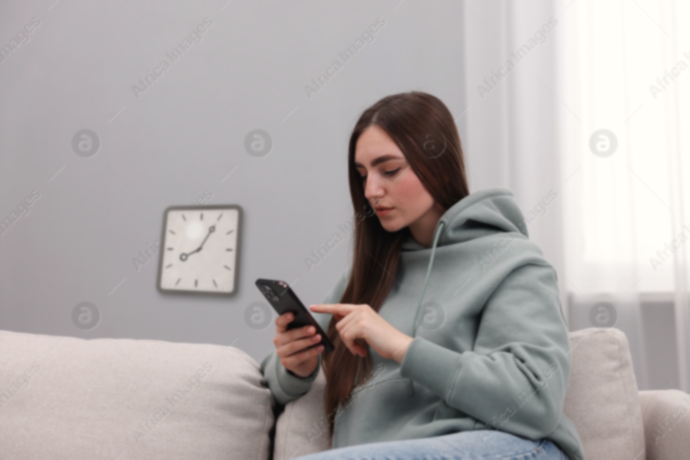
8.05
